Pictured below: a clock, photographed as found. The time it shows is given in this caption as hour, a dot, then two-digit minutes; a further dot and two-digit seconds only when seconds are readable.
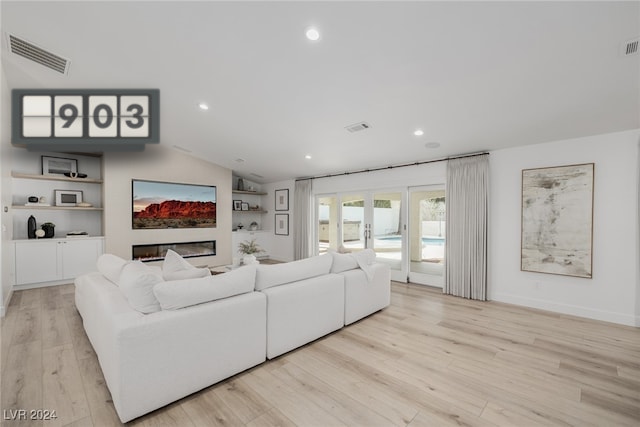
9.03
